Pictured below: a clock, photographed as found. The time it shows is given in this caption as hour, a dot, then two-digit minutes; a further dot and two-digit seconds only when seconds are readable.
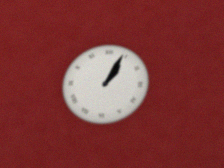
1.04
